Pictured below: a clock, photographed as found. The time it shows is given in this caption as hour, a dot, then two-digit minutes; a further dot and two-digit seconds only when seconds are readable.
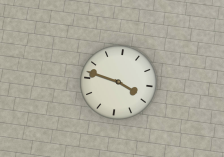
3.47
